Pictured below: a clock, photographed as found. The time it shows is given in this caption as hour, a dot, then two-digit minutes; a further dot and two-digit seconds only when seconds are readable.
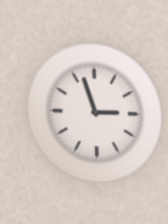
2.57
